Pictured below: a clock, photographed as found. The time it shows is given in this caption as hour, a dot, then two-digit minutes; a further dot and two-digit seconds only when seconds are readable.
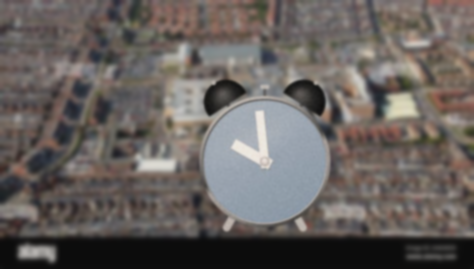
9.59
